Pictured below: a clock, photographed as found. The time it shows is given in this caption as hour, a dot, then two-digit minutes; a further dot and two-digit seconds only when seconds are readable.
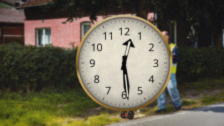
12.29
